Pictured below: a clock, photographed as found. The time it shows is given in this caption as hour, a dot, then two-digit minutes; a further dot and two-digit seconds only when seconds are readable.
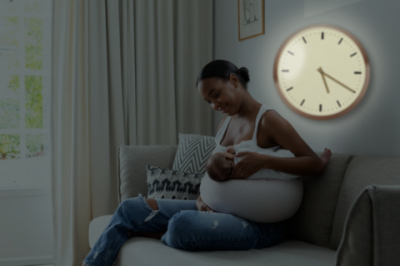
5.20
